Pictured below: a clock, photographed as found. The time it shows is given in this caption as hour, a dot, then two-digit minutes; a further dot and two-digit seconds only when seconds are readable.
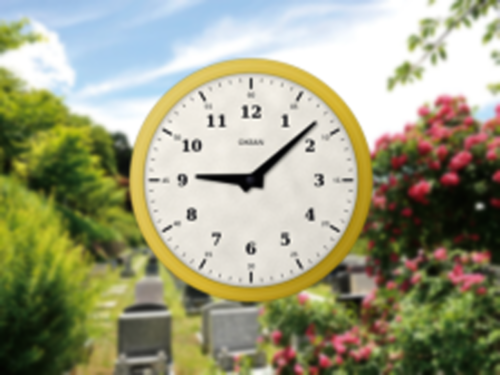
9.08
